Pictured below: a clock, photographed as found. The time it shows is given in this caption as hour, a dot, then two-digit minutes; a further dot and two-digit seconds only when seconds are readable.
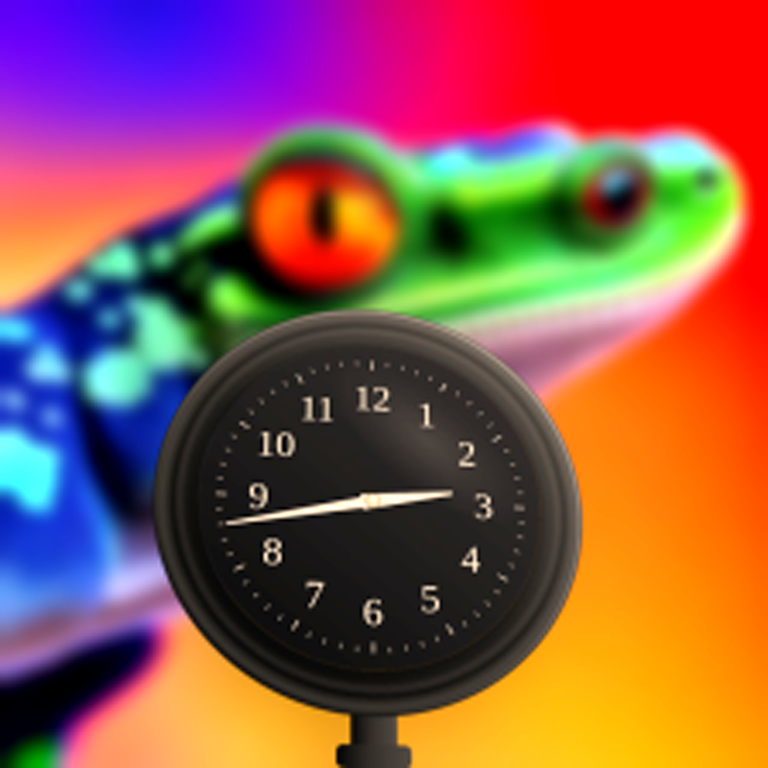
2.43
